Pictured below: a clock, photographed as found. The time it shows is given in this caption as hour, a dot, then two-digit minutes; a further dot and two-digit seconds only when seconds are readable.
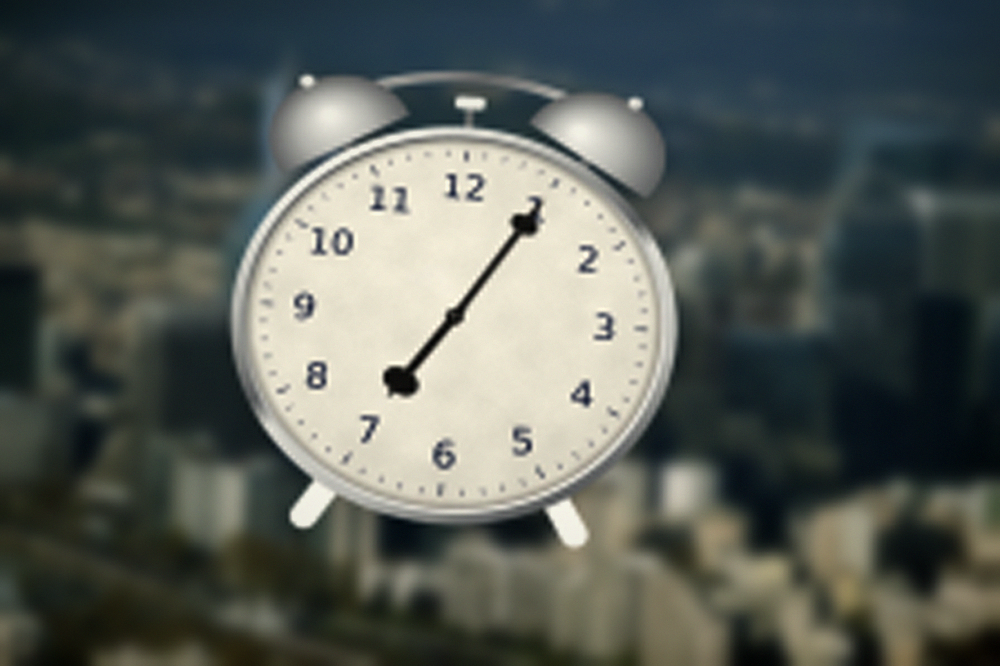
7.05
